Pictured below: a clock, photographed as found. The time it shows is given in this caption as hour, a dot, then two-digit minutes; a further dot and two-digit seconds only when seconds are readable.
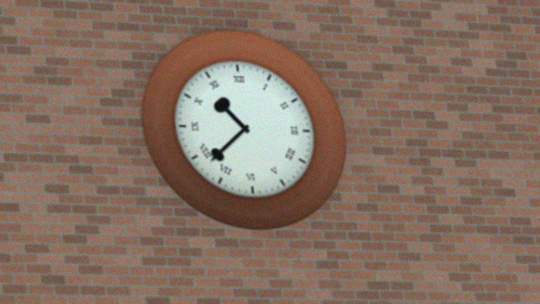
10.38
